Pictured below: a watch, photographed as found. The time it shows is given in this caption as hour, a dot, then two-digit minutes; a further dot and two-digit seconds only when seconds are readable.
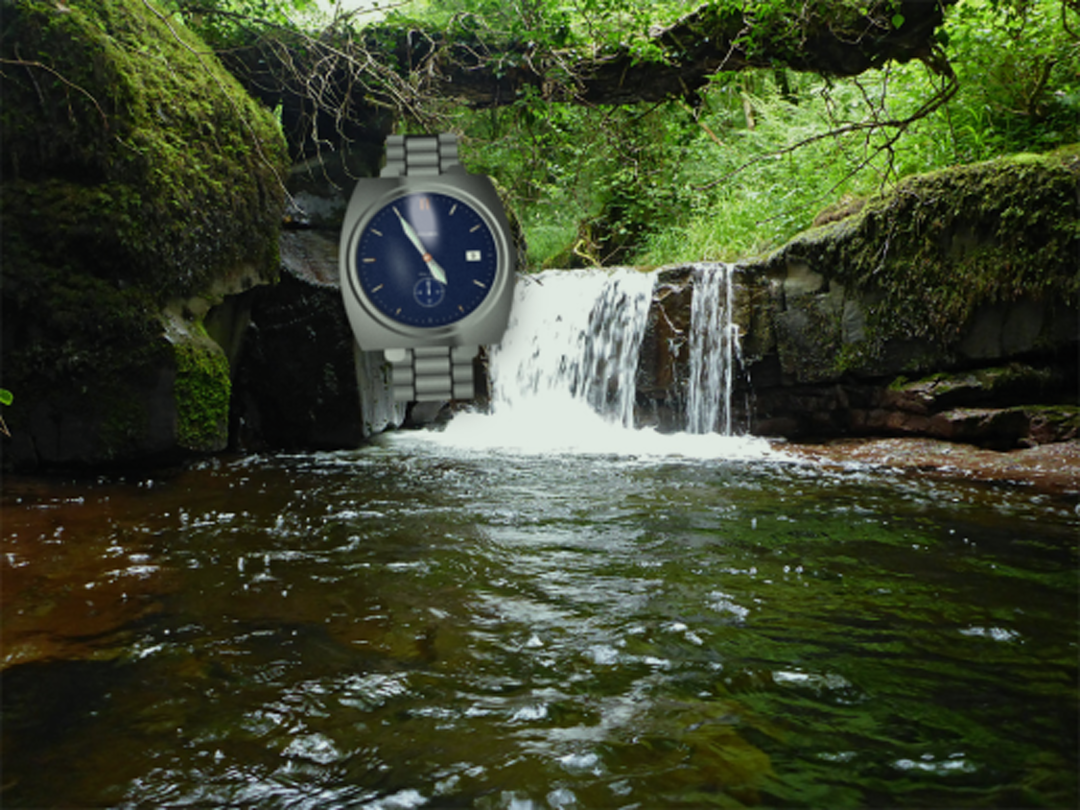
4.55
